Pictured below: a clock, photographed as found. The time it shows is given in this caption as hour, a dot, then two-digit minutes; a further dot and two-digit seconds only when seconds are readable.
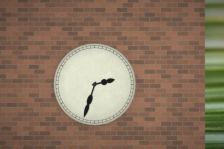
2.33
